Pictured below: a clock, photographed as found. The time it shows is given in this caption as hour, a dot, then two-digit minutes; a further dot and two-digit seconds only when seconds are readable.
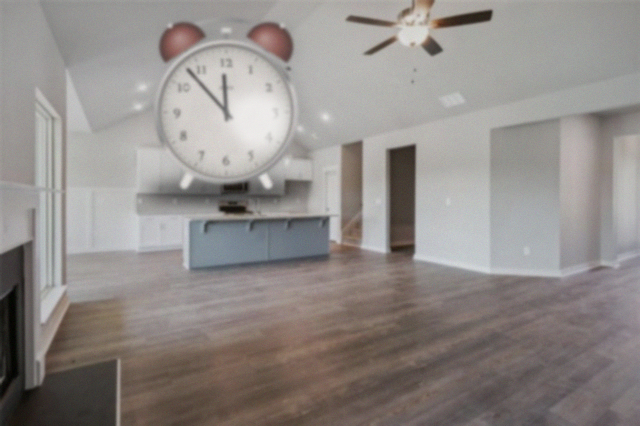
11.53
